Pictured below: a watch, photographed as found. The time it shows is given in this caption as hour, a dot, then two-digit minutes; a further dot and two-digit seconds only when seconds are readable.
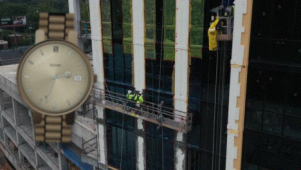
2.33
